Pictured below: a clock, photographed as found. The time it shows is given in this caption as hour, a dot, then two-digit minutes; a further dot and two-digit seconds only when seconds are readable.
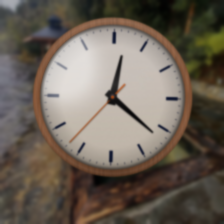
12.21.37
